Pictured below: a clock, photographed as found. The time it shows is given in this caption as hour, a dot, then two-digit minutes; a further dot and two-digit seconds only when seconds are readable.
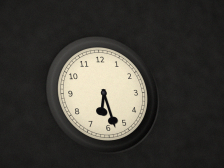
6.28
